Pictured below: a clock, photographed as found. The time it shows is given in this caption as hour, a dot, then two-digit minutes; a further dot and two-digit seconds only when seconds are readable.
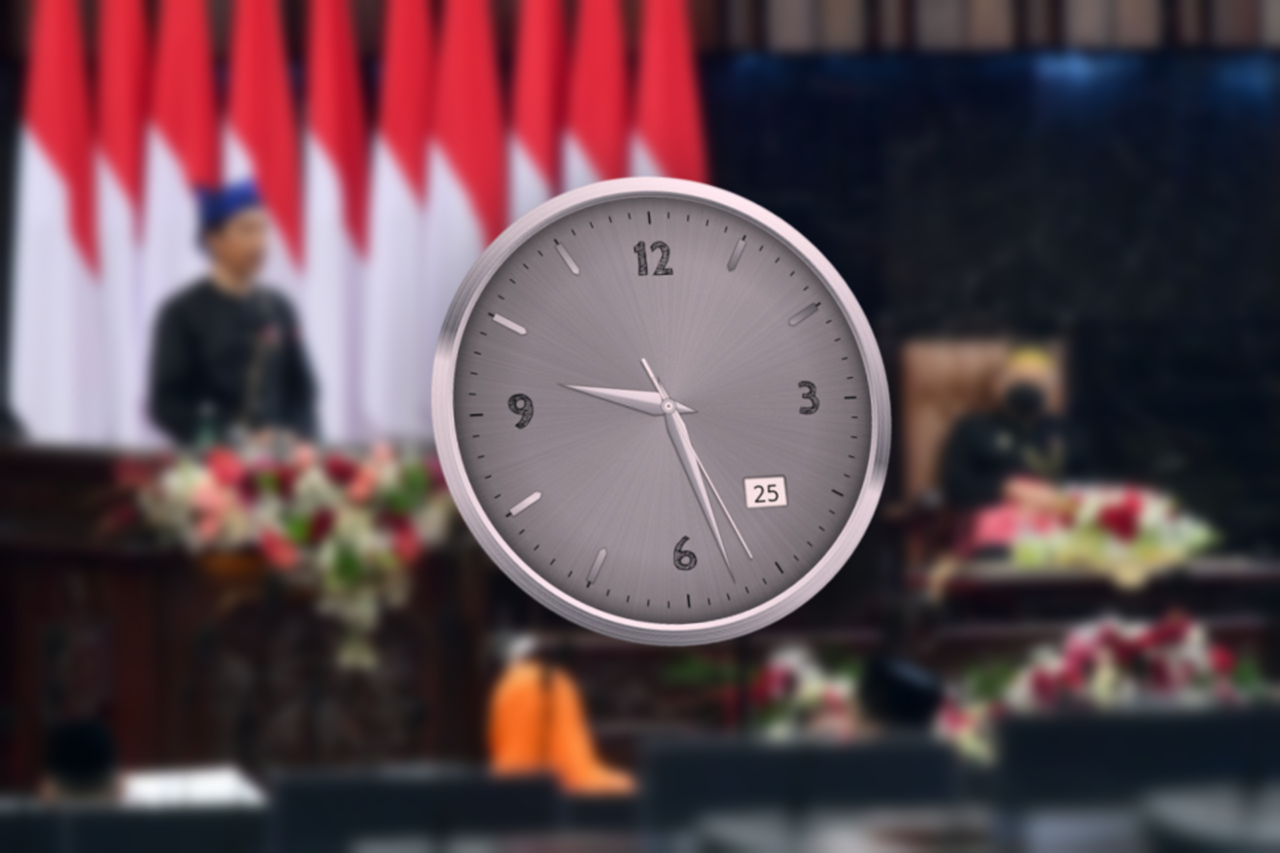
9.27.26
